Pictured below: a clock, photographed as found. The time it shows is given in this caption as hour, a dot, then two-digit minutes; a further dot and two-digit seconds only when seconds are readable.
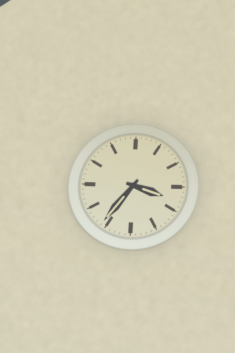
3.36
